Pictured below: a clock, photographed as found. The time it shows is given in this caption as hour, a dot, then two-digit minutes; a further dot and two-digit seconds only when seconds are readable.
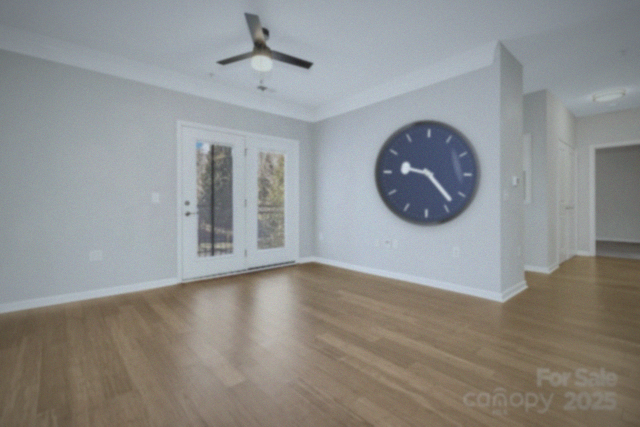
9.23
